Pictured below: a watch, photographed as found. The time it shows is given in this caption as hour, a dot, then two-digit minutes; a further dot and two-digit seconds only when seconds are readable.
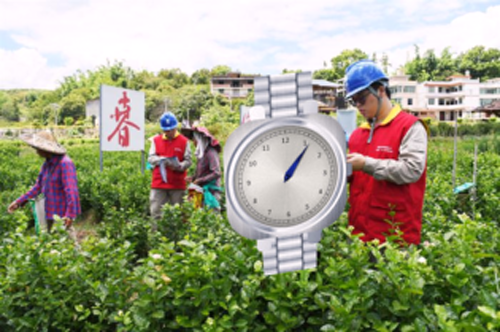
1.06
